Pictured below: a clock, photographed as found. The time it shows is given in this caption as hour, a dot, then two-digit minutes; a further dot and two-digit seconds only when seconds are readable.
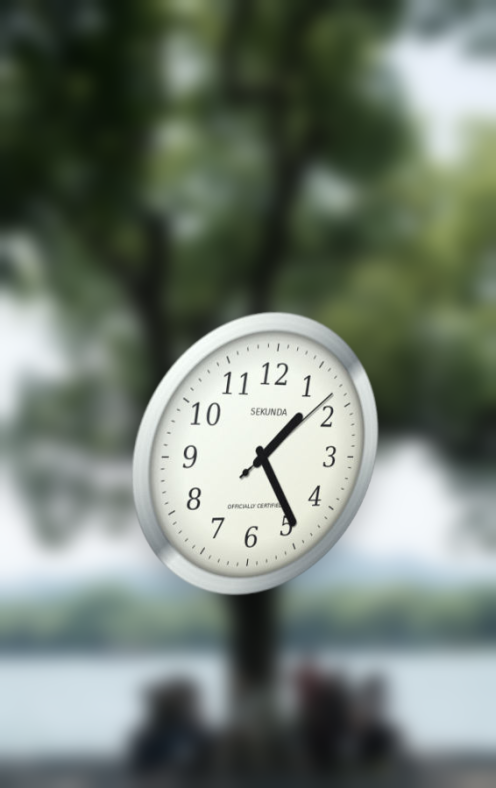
1.24.08
